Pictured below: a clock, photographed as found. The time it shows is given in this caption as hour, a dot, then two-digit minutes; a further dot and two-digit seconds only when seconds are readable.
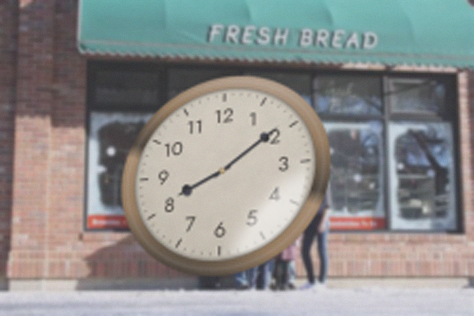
8.09
